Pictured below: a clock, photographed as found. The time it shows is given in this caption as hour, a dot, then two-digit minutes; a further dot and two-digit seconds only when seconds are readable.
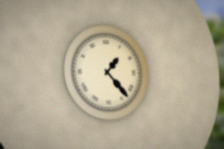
1.23
